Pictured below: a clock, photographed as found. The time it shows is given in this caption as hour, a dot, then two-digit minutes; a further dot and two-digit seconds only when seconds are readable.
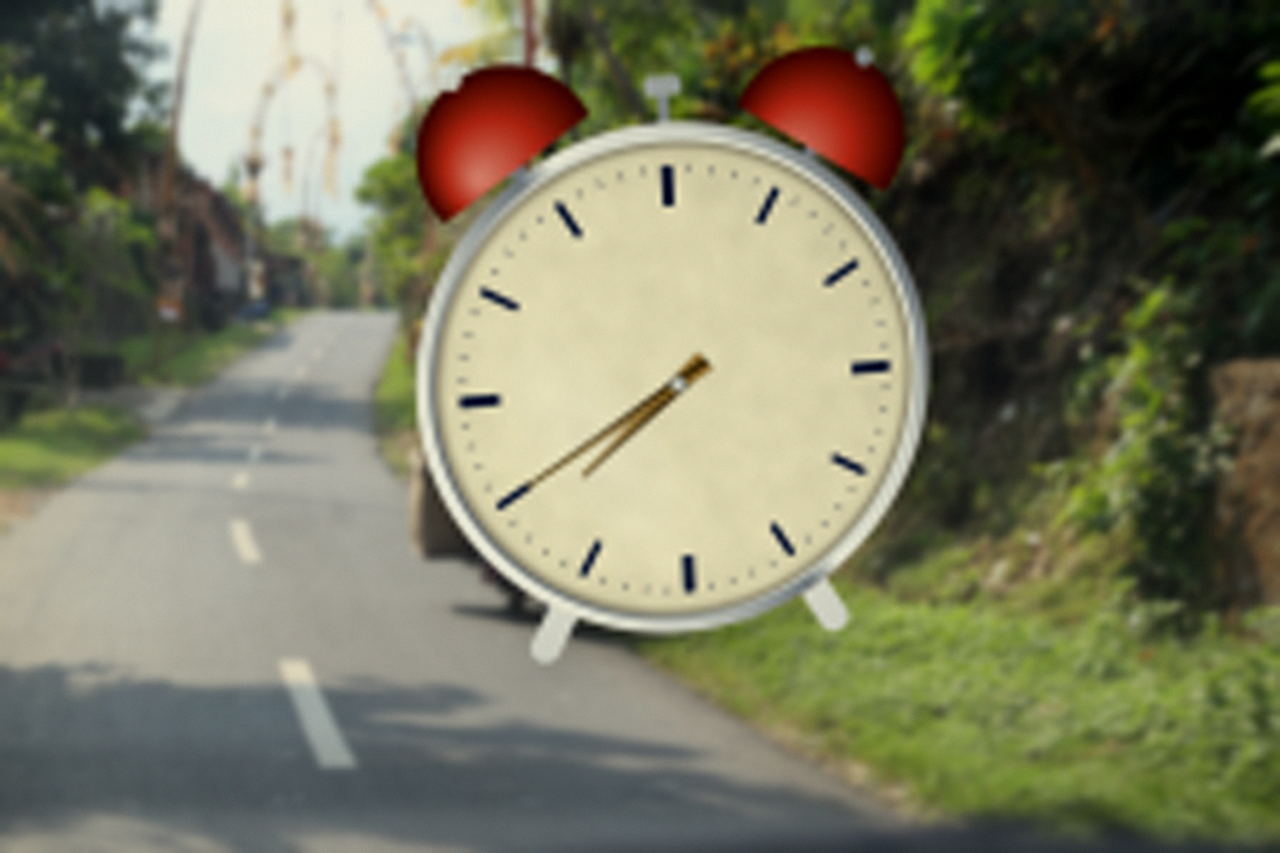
7.40
